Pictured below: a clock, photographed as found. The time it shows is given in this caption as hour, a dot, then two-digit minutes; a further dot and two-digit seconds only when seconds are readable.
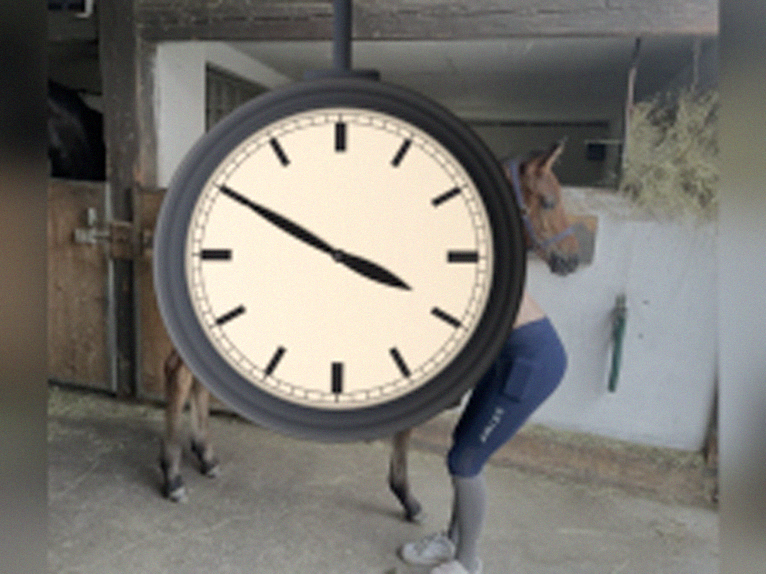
3.50
